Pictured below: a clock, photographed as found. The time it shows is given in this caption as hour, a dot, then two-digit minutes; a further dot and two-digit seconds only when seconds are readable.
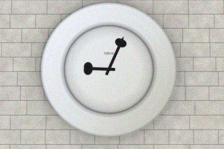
9.04
